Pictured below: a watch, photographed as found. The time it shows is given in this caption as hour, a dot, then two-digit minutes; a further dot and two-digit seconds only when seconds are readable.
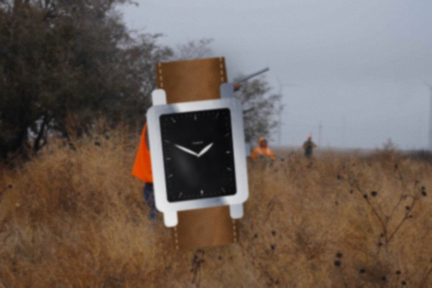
1.50
